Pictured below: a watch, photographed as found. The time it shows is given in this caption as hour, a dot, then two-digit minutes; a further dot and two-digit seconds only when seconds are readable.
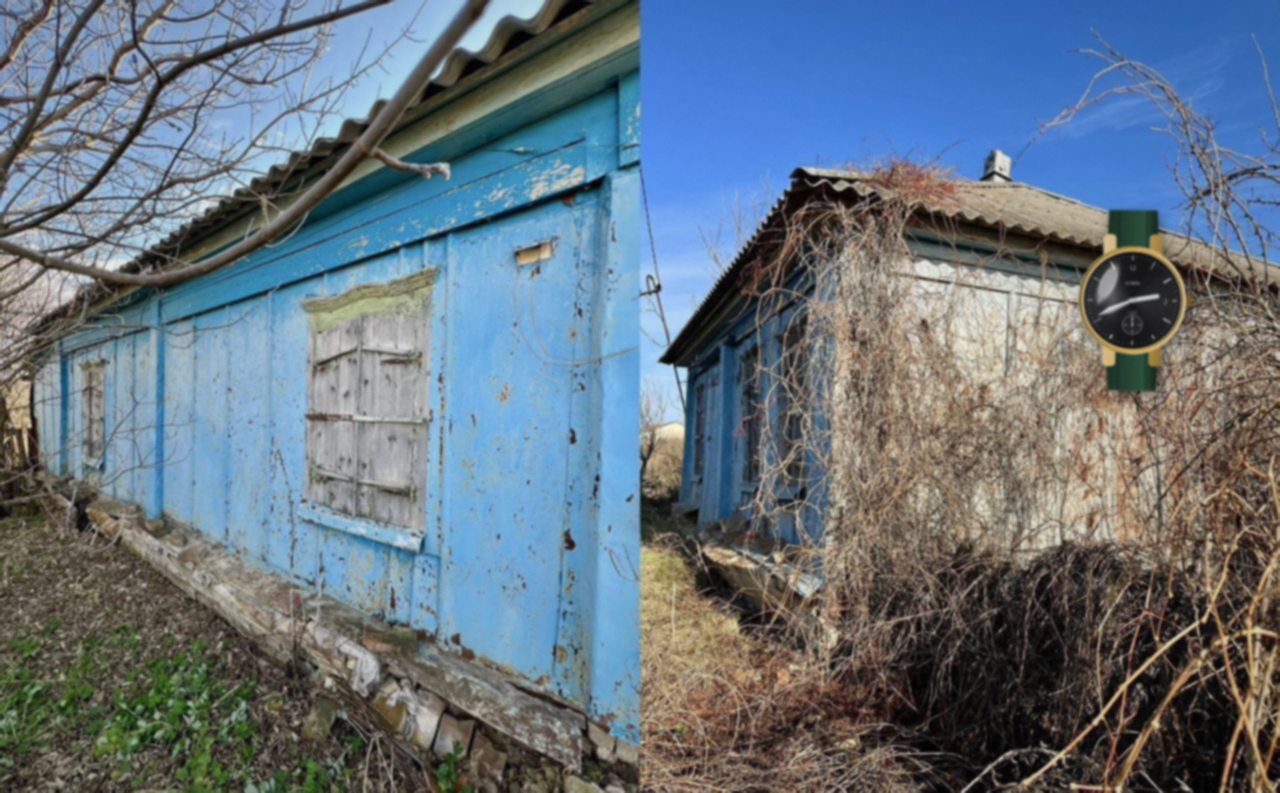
2.41
